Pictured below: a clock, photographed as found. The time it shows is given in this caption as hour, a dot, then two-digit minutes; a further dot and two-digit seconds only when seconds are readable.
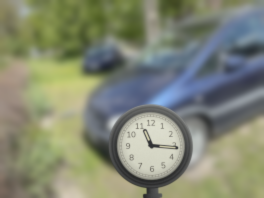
11.16
